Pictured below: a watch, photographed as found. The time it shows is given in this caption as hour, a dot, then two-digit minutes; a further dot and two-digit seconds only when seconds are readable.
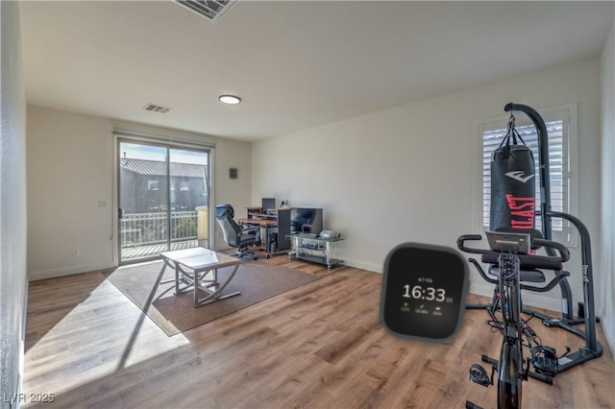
16.33
